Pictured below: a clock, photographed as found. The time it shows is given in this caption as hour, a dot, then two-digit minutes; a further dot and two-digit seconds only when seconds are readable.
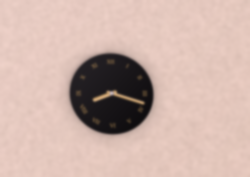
8.18
